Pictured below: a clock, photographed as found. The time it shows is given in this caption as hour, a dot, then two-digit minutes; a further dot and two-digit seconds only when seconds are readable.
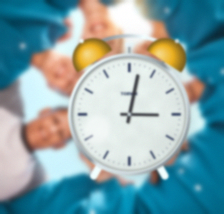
3.02
